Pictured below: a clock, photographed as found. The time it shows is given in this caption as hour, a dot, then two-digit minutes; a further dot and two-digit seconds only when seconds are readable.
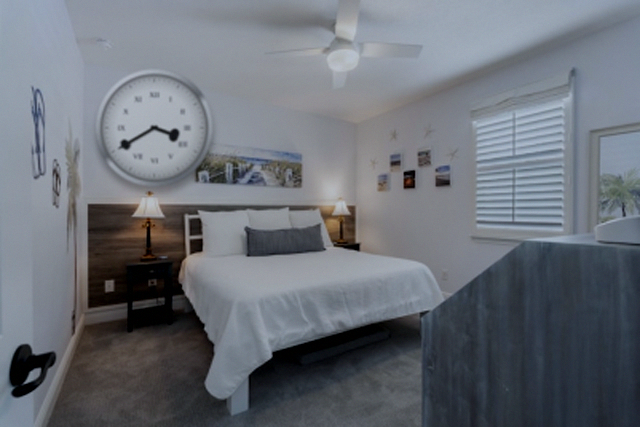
3.40
